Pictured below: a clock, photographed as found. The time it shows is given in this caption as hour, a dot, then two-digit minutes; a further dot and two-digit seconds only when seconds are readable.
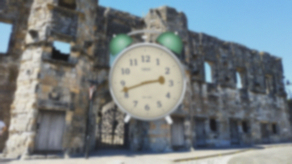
2.42
